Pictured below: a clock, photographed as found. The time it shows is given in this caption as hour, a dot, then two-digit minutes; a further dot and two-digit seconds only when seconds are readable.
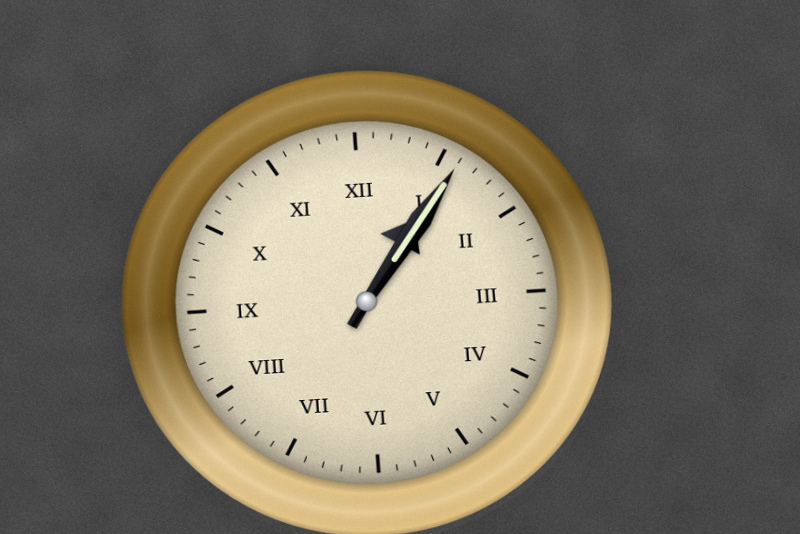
1.06
